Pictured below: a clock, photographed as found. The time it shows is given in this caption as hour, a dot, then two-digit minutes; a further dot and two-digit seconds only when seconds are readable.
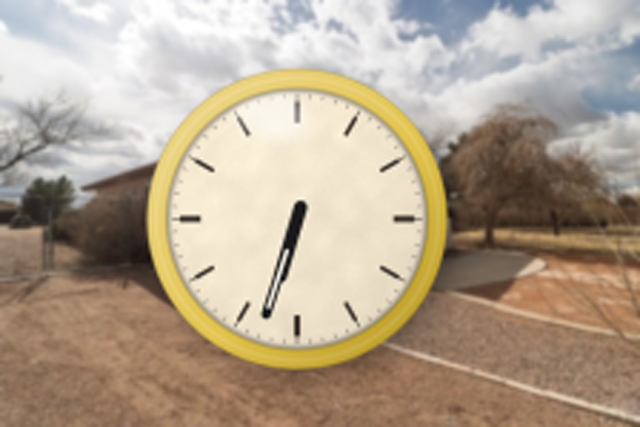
6.33
